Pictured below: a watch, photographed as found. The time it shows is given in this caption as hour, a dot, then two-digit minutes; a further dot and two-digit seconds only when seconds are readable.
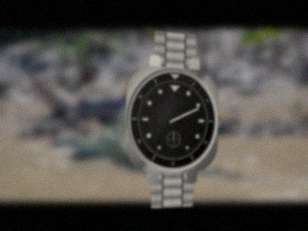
2.11
